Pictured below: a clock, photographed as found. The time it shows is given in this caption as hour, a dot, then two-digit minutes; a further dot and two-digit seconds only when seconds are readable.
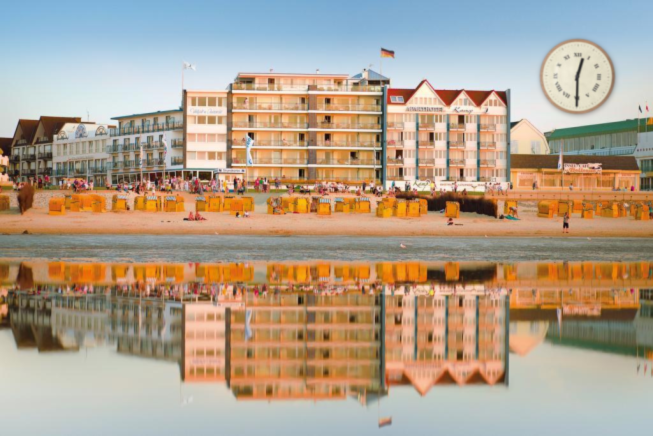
12.30
